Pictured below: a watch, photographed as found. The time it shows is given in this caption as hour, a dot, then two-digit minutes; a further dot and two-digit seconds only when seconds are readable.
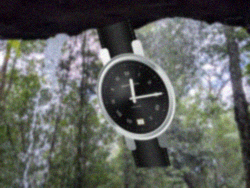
12.15
